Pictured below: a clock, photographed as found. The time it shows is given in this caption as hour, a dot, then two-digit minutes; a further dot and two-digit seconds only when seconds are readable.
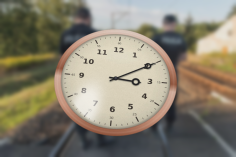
3.10
